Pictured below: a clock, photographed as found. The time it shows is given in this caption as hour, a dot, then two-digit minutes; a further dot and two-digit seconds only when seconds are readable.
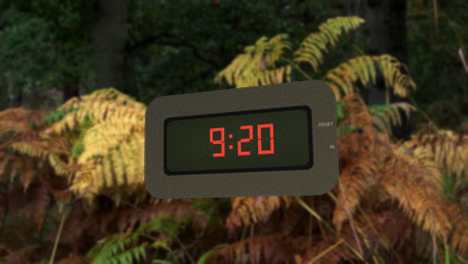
9.20
